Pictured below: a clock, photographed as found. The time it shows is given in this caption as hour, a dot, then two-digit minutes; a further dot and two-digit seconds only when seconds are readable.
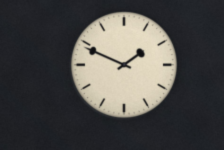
1.49
